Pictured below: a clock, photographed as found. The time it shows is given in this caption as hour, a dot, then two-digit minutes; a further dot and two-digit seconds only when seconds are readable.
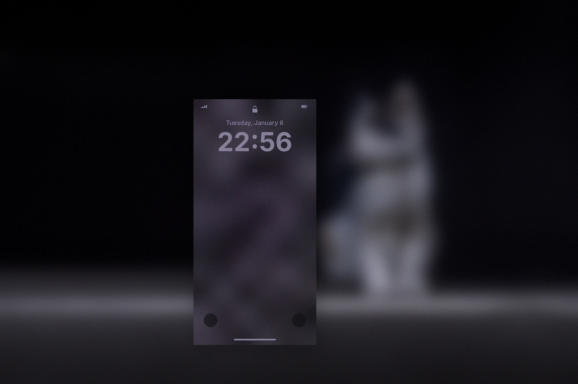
22.56
